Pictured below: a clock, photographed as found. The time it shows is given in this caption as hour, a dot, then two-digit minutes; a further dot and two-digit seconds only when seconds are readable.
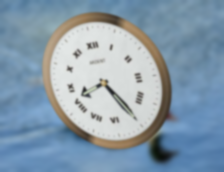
8.25
